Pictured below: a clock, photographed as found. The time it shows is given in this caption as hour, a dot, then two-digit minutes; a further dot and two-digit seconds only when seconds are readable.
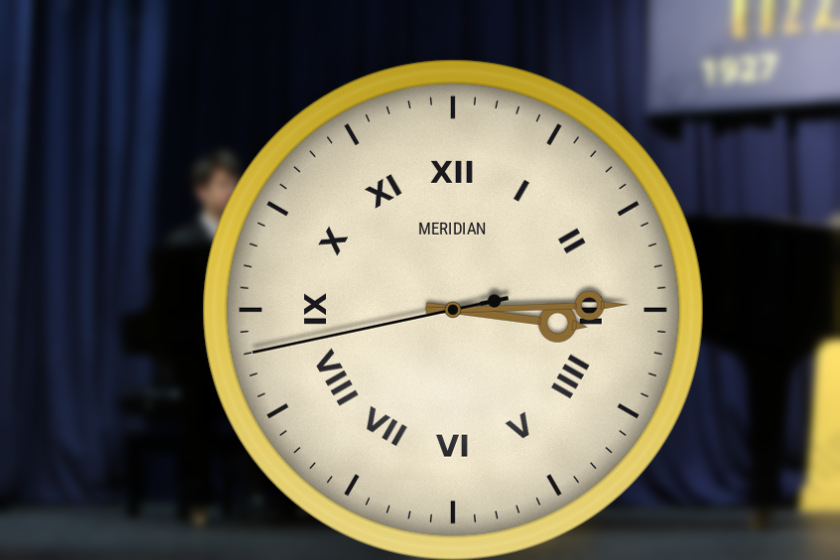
3.14.43
